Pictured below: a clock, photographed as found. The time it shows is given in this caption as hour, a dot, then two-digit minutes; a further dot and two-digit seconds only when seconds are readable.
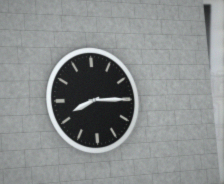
8.15
